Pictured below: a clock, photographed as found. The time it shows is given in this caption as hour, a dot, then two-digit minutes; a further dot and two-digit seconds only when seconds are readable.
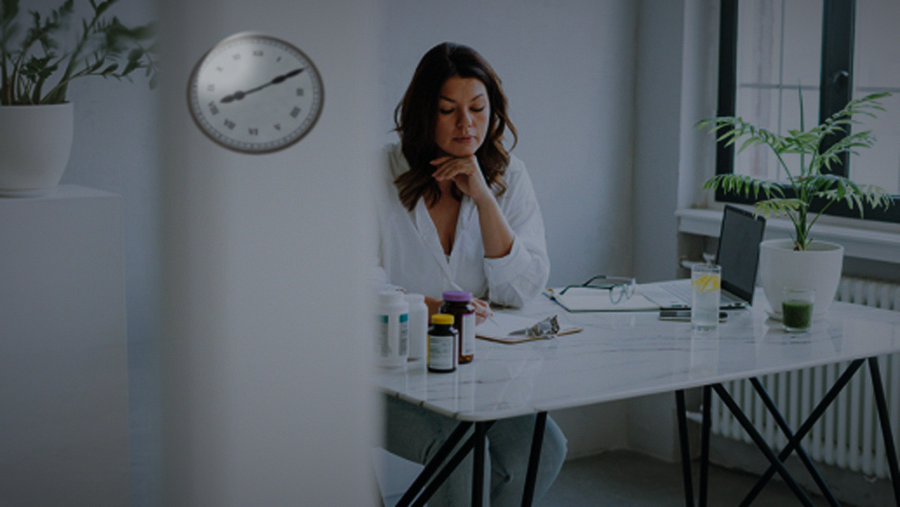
8.10
